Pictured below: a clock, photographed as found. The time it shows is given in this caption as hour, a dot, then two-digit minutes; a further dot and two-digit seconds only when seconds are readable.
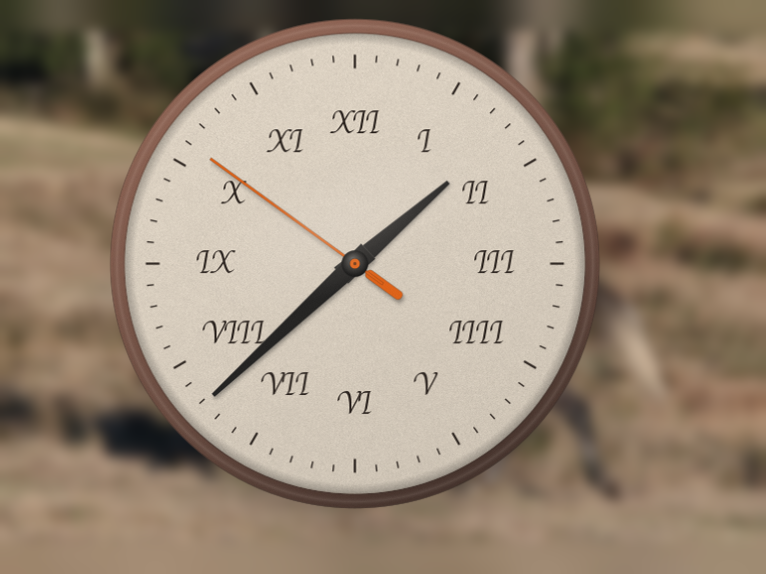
1.37.51
